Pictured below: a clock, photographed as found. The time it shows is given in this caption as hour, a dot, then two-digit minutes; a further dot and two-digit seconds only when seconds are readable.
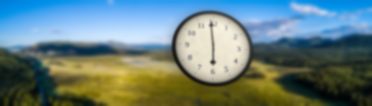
5.59
